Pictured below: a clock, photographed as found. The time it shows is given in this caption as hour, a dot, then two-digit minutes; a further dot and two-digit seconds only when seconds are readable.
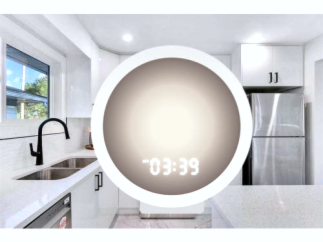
3.39
